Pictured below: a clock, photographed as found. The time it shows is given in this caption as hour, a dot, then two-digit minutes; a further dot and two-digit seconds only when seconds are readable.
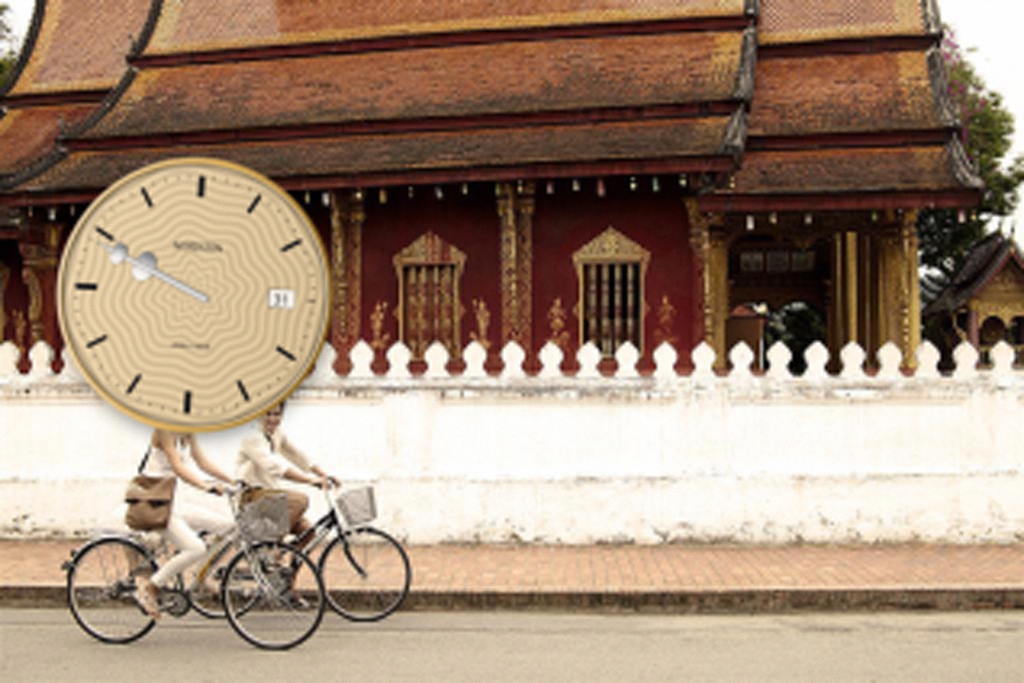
9.49
